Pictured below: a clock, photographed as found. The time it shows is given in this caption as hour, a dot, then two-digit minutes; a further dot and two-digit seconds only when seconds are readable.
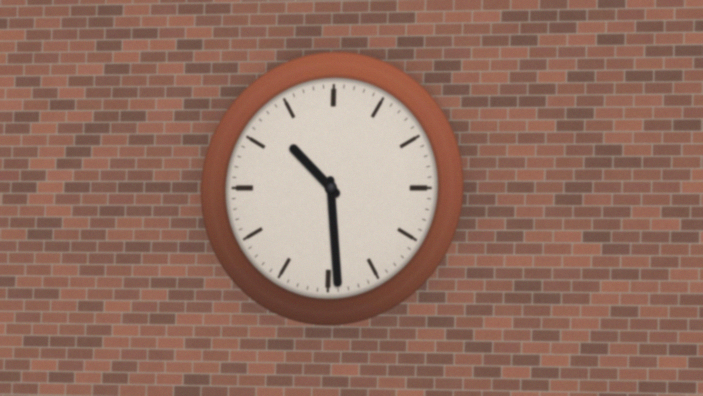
10.29
